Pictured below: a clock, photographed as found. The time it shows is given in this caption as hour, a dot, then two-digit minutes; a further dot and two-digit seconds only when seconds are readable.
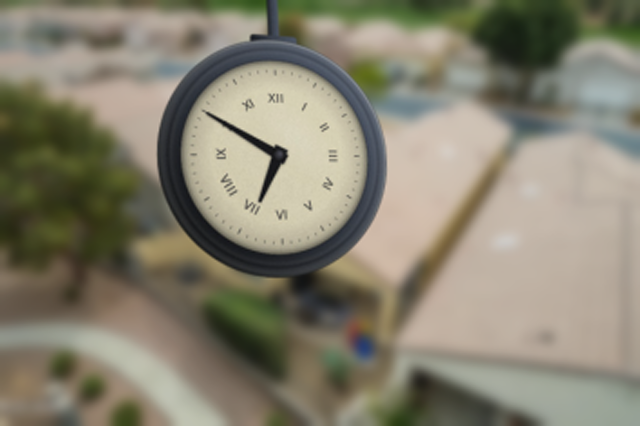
6.50
